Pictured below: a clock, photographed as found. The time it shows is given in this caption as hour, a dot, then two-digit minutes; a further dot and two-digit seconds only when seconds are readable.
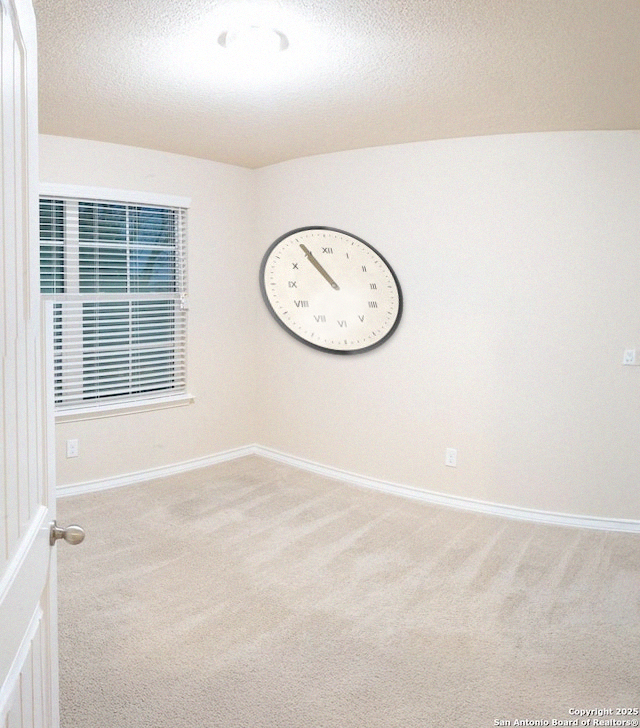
10.55
